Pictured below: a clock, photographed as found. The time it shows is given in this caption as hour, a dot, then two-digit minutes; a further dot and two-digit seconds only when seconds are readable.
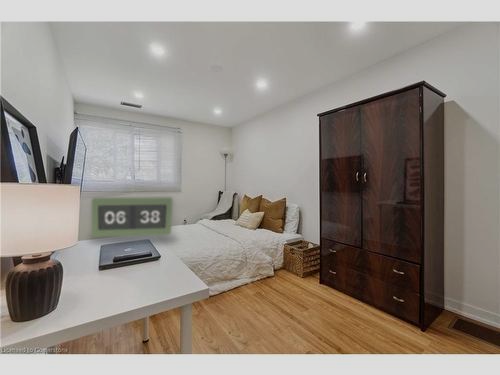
6.38
